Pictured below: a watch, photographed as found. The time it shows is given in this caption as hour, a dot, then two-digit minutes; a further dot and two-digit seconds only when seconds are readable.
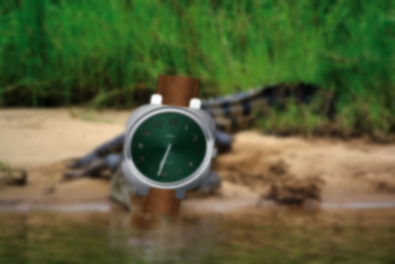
6.32
